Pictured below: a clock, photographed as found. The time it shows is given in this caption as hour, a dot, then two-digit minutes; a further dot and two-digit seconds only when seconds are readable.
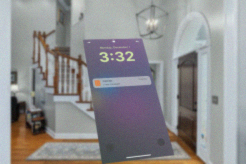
3.32
